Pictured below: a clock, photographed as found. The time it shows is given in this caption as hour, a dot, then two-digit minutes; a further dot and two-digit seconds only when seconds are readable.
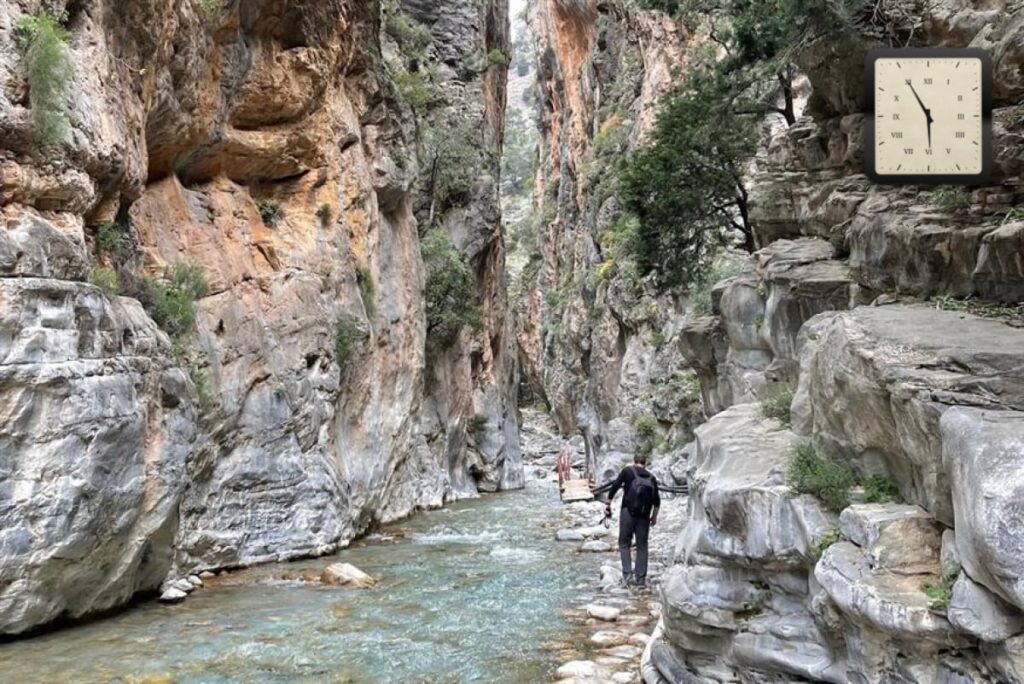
5.55
